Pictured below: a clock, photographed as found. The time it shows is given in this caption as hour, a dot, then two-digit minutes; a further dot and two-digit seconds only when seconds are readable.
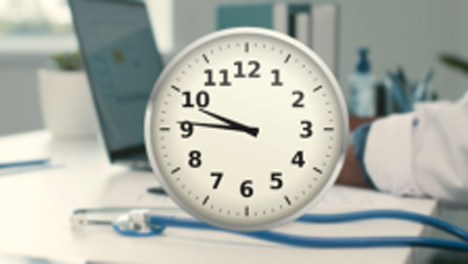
9.46
